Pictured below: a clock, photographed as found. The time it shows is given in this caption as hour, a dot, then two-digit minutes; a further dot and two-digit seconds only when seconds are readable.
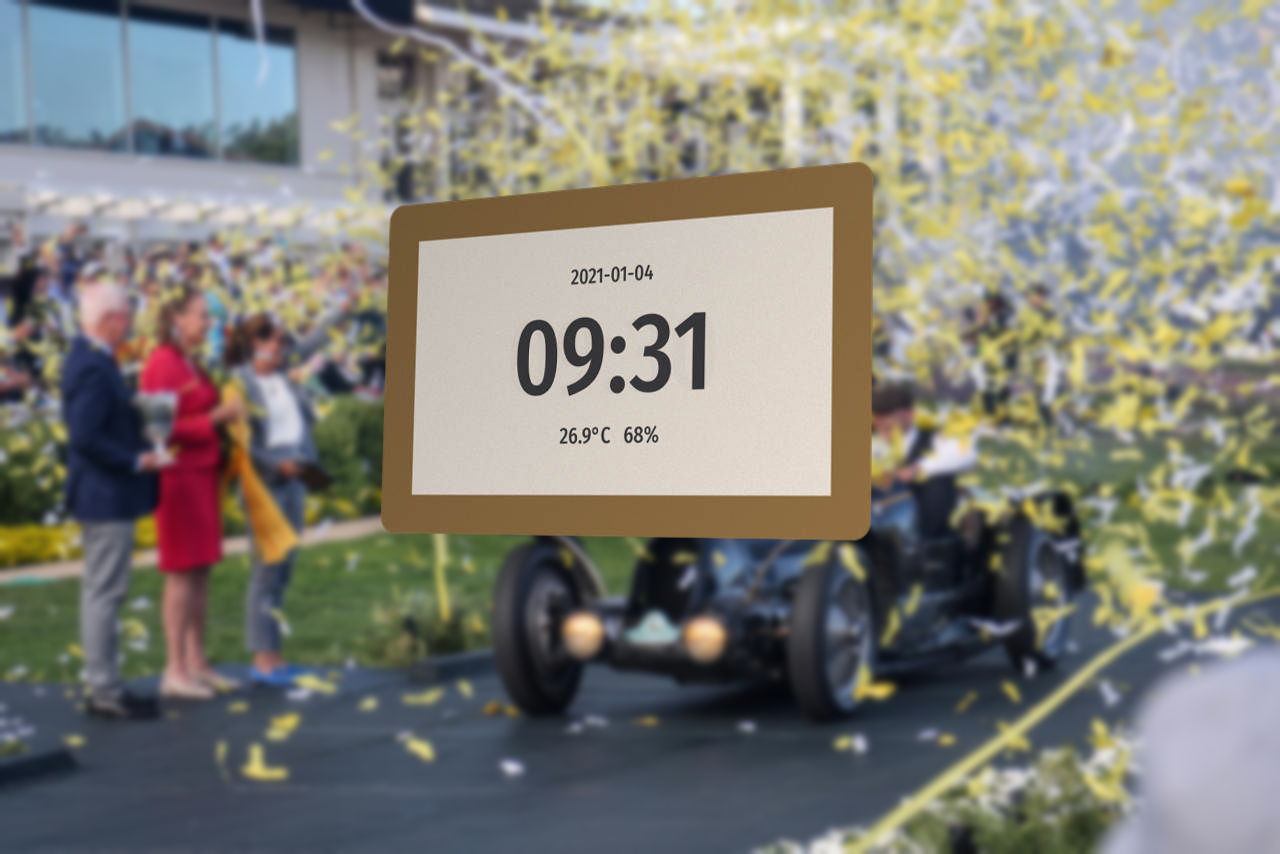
9.31
